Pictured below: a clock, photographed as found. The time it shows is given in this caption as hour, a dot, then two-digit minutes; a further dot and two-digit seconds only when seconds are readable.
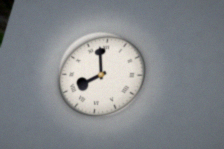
7.58
